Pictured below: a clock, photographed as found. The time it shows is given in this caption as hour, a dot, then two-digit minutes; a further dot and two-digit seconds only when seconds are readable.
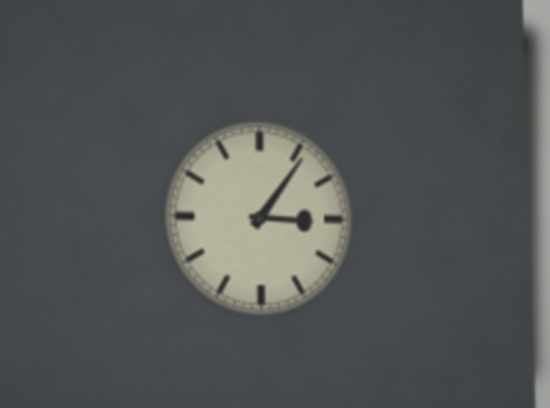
3.06
